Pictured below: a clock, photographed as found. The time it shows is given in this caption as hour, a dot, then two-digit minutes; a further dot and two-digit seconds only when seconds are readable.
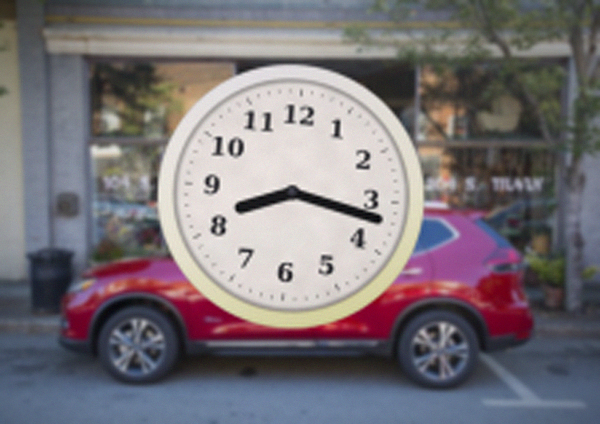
8.17
